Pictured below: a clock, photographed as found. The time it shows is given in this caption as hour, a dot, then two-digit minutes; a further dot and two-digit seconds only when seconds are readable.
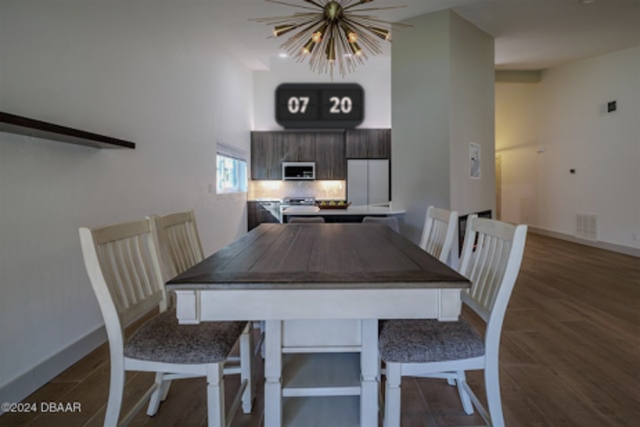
7.20
